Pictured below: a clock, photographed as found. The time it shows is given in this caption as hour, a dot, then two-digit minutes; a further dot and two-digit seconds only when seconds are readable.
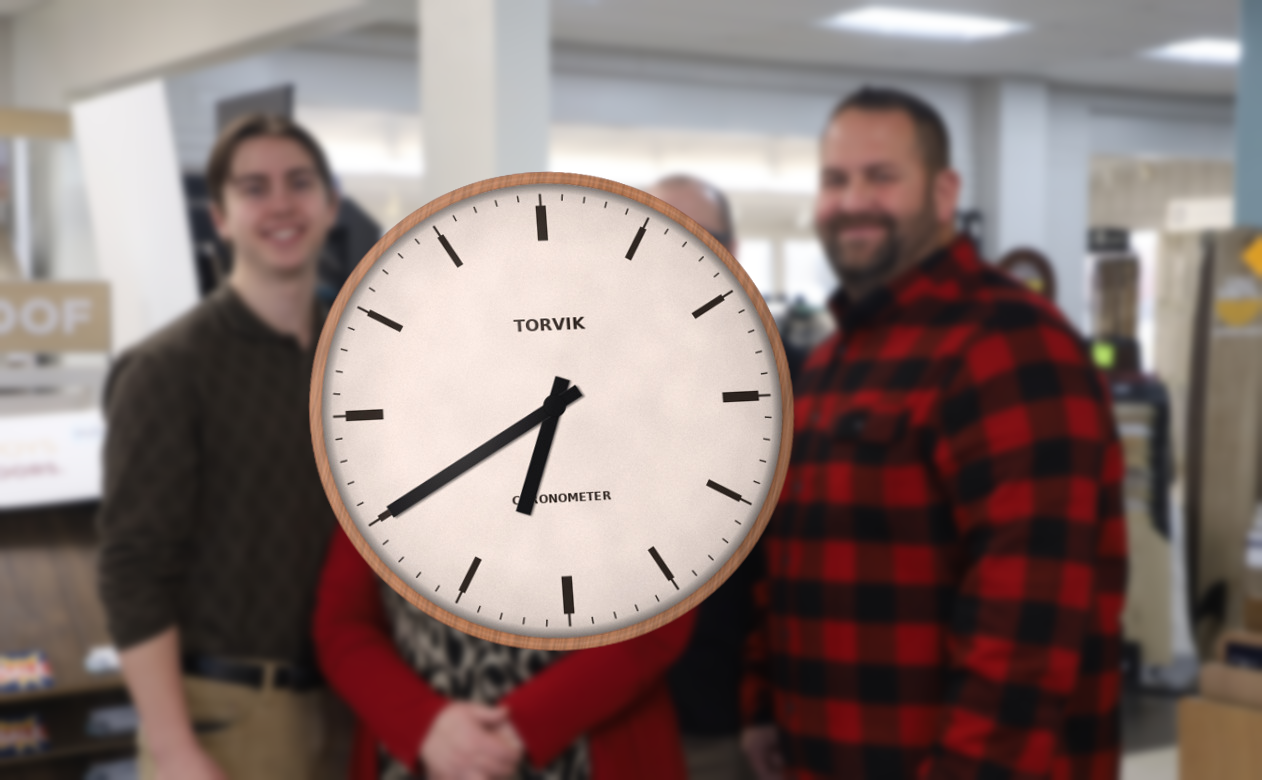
6.40
